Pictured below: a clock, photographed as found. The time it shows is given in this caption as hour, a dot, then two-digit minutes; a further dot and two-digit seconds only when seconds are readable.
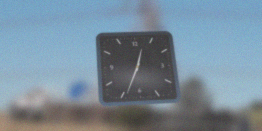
12.34
